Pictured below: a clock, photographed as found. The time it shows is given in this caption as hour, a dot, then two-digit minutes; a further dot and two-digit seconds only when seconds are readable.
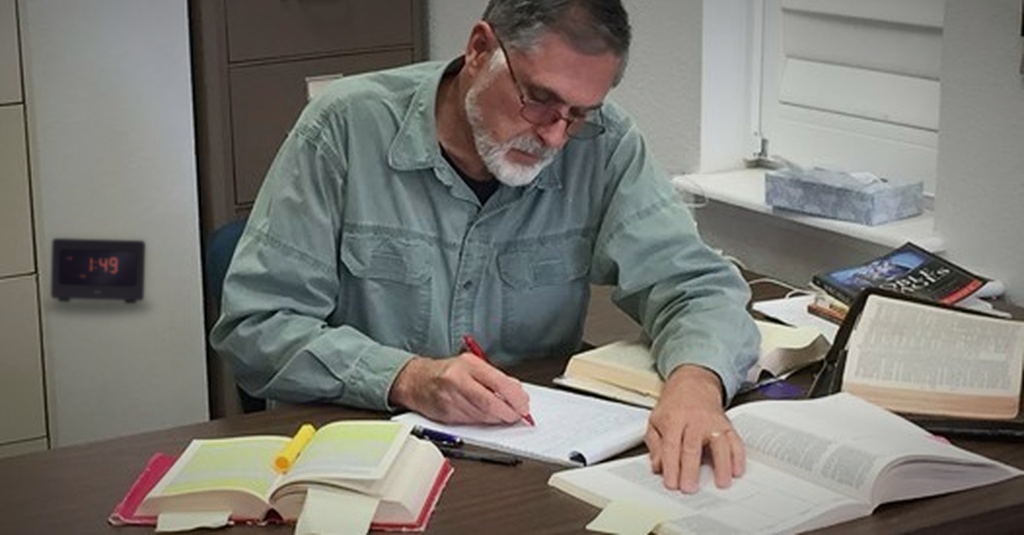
1.49
